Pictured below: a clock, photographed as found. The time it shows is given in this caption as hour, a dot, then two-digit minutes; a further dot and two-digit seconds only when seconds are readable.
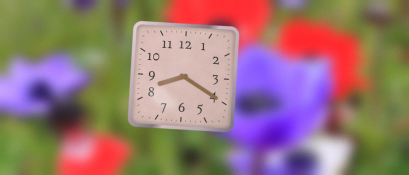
8.20
